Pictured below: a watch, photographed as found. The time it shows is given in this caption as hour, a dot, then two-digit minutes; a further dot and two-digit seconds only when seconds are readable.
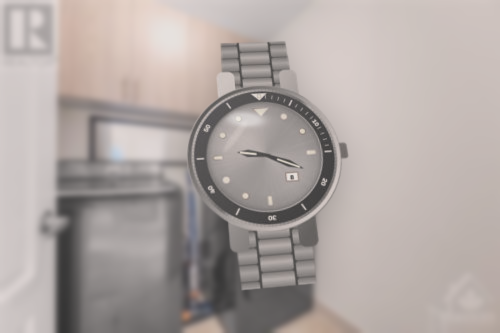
9.19
